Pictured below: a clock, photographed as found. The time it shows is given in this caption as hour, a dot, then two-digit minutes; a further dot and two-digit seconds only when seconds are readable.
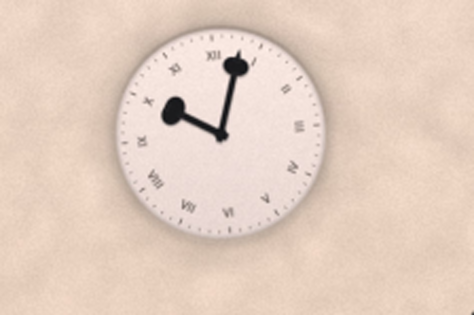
10.03
